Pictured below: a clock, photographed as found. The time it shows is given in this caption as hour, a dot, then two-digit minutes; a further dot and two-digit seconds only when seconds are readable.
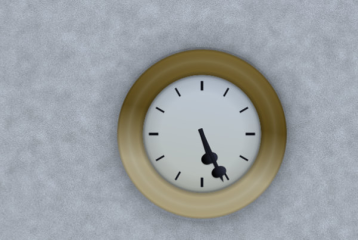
5.26
